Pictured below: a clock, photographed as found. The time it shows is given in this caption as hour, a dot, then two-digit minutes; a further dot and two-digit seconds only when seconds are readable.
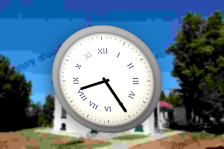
8.25
